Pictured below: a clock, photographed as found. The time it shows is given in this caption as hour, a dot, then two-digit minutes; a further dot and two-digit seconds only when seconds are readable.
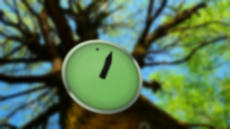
1.05
